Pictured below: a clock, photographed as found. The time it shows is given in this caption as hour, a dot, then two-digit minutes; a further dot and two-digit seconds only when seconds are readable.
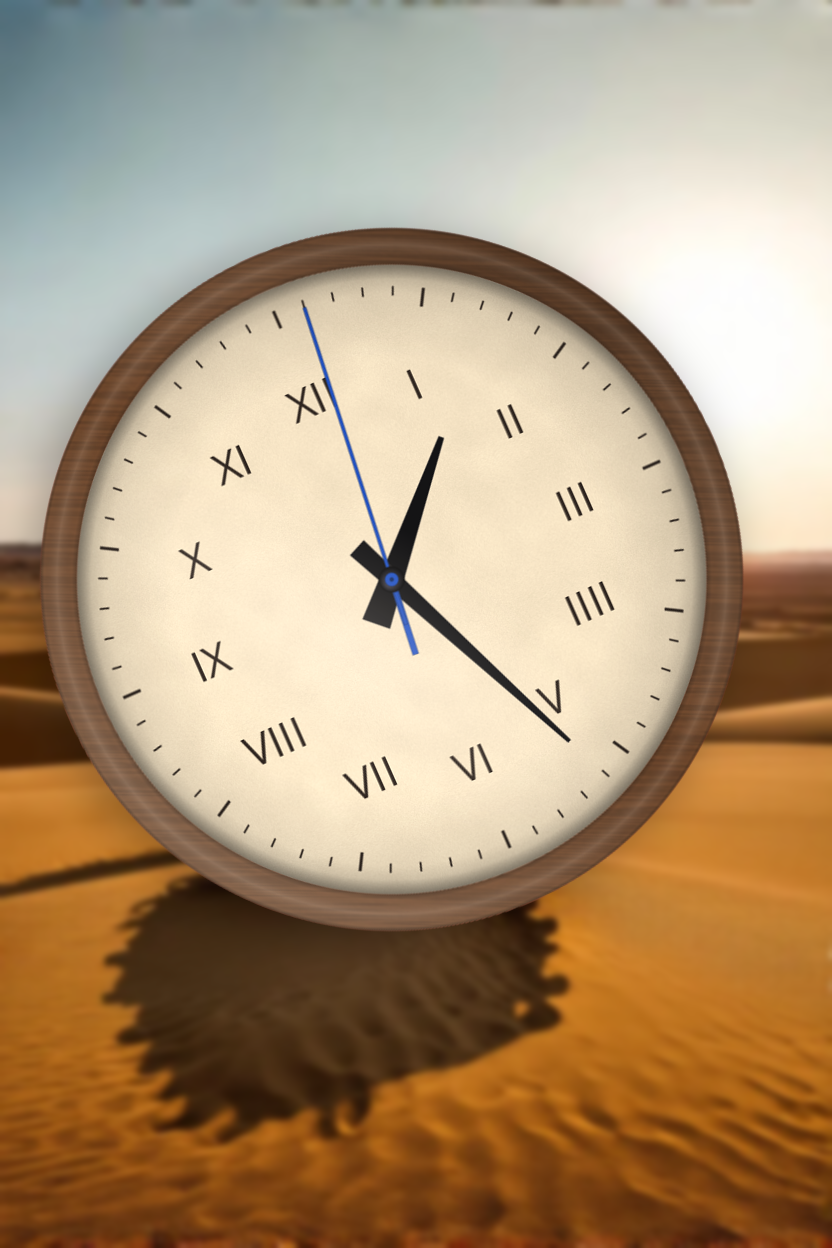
1.26.01
